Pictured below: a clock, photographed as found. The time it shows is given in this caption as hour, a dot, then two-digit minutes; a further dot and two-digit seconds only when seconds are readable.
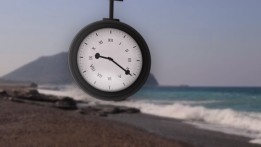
9.21
